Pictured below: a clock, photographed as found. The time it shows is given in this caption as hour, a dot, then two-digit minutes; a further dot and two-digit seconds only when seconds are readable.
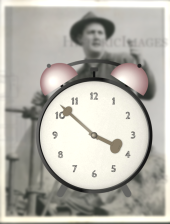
3.52
